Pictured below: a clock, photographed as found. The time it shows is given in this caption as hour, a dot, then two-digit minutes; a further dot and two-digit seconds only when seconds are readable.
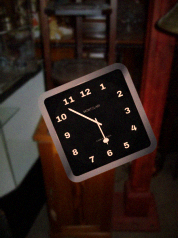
5.53
